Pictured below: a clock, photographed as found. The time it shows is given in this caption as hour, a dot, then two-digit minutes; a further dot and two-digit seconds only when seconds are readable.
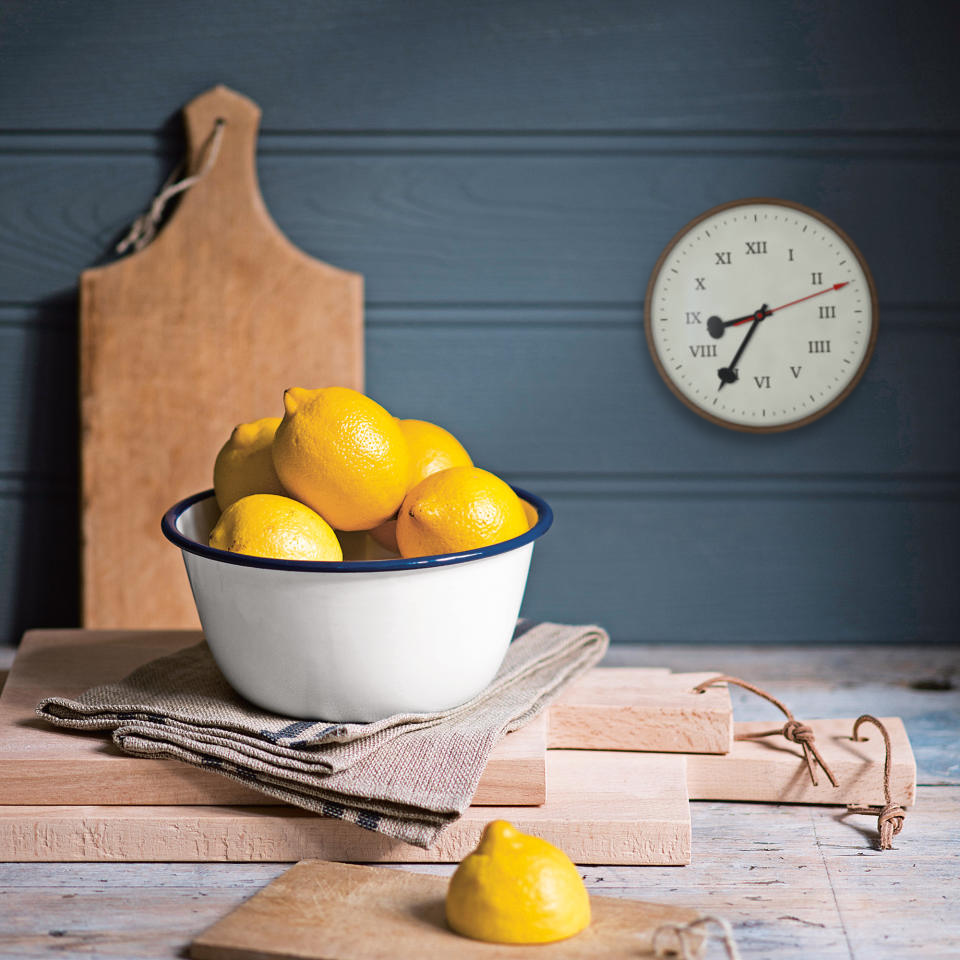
8.35.12
